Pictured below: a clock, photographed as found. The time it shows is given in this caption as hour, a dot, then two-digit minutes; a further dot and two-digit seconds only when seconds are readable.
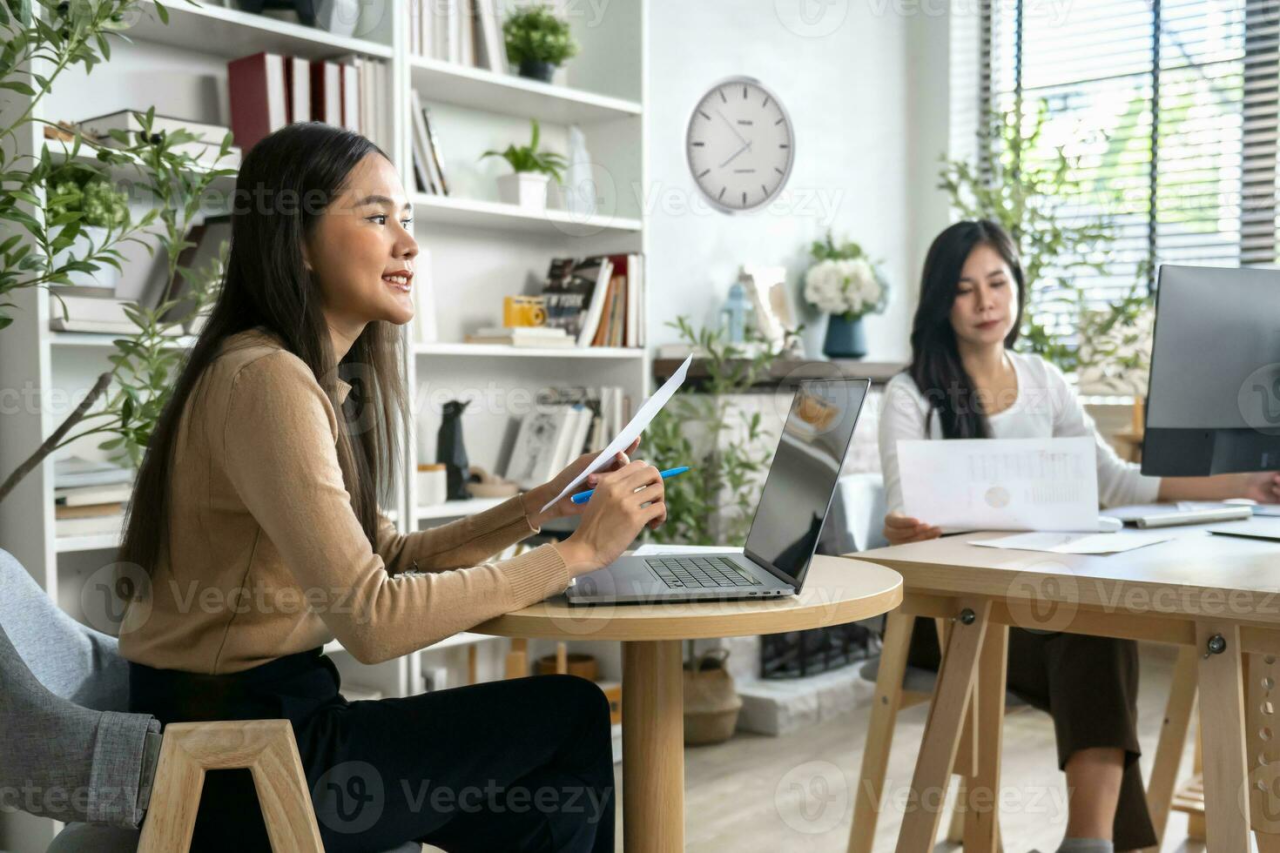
7.52
